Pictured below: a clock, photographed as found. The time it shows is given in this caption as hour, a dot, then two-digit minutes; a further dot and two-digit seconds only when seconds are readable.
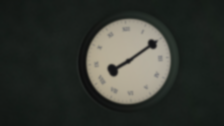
8.10
